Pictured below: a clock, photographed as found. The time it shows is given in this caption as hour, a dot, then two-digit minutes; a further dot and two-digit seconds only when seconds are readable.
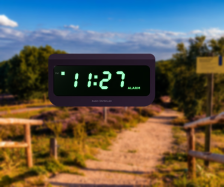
11.27
